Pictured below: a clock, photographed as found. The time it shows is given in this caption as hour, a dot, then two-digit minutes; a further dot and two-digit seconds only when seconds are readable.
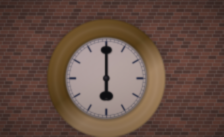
6.00
